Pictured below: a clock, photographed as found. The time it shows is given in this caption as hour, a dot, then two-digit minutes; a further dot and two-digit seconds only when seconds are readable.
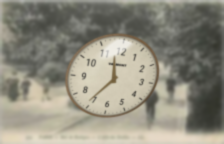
11.36
